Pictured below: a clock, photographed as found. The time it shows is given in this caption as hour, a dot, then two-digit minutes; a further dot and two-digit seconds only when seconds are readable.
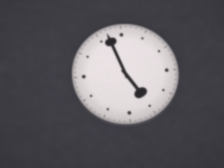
4.57
